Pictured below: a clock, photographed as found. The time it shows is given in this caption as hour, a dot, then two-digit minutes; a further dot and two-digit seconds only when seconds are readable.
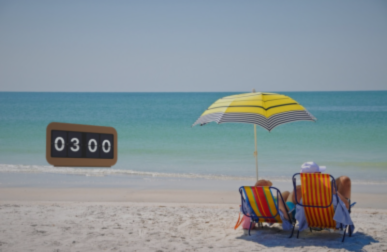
3.00
